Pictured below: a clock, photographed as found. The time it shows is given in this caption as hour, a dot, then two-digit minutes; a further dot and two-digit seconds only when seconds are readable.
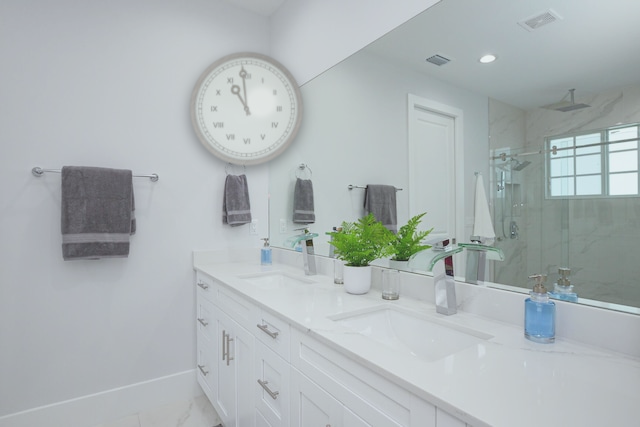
10.59
